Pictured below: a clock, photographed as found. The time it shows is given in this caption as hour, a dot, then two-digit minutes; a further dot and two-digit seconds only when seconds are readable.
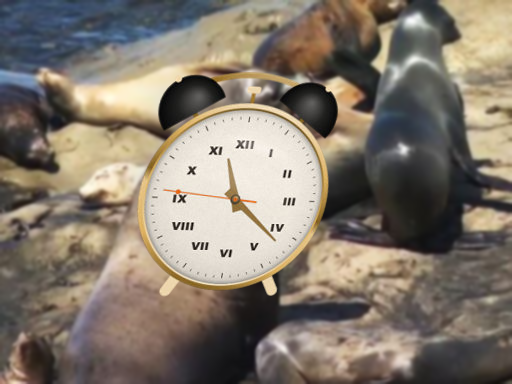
11.21.46
